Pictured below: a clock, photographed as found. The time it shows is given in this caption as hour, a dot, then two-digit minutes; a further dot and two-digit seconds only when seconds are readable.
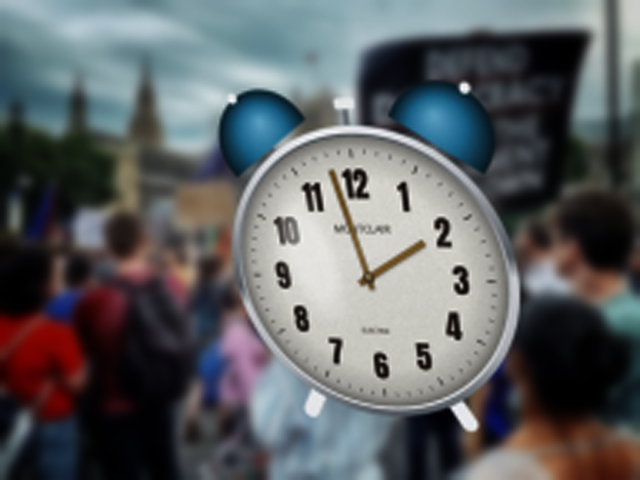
1.58
